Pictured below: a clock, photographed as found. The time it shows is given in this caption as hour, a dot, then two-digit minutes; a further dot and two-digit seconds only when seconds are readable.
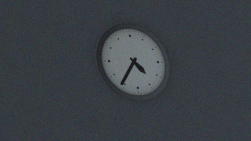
4.36
